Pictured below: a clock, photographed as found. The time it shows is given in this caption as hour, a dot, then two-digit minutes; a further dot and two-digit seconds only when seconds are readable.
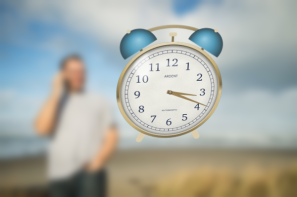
3.19
